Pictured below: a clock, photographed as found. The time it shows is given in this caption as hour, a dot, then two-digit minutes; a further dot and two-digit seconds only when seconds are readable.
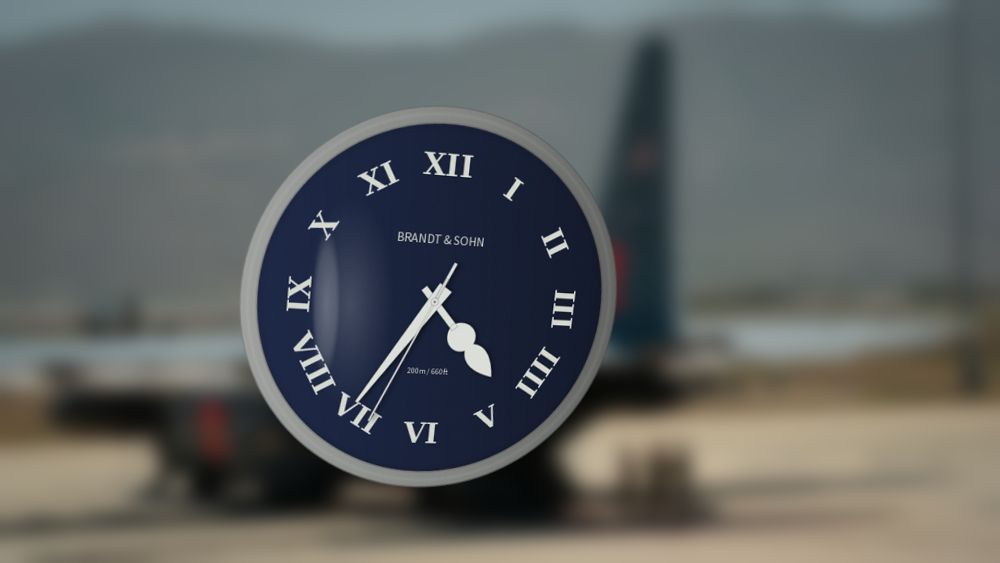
4.35.34
